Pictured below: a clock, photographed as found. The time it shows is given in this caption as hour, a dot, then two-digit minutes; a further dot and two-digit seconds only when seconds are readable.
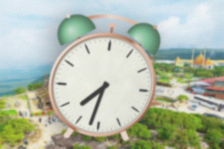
7.32
